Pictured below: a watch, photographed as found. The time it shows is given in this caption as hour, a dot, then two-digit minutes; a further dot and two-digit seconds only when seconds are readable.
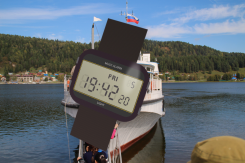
19.42.20
